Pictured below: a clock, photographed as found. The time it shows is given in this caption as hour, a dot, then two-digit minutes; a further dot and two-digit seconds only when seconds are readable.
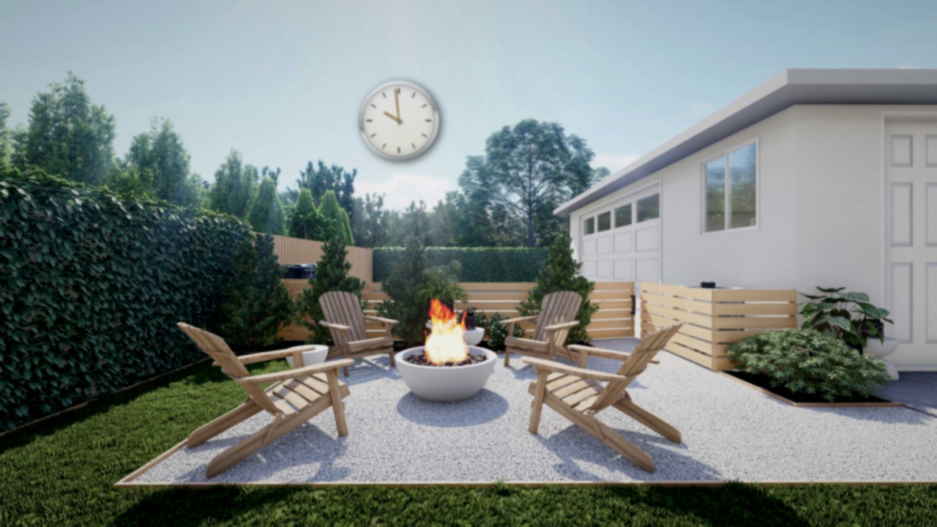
9.59
